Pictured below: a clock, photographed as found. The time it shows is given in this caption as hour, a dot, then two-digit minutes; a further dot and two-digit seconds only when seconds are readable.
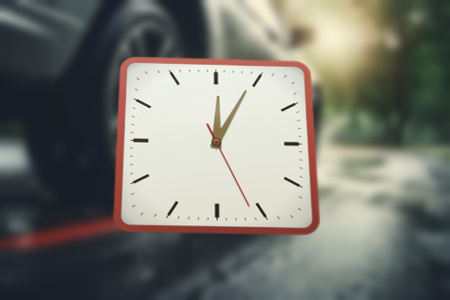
12.04.26
